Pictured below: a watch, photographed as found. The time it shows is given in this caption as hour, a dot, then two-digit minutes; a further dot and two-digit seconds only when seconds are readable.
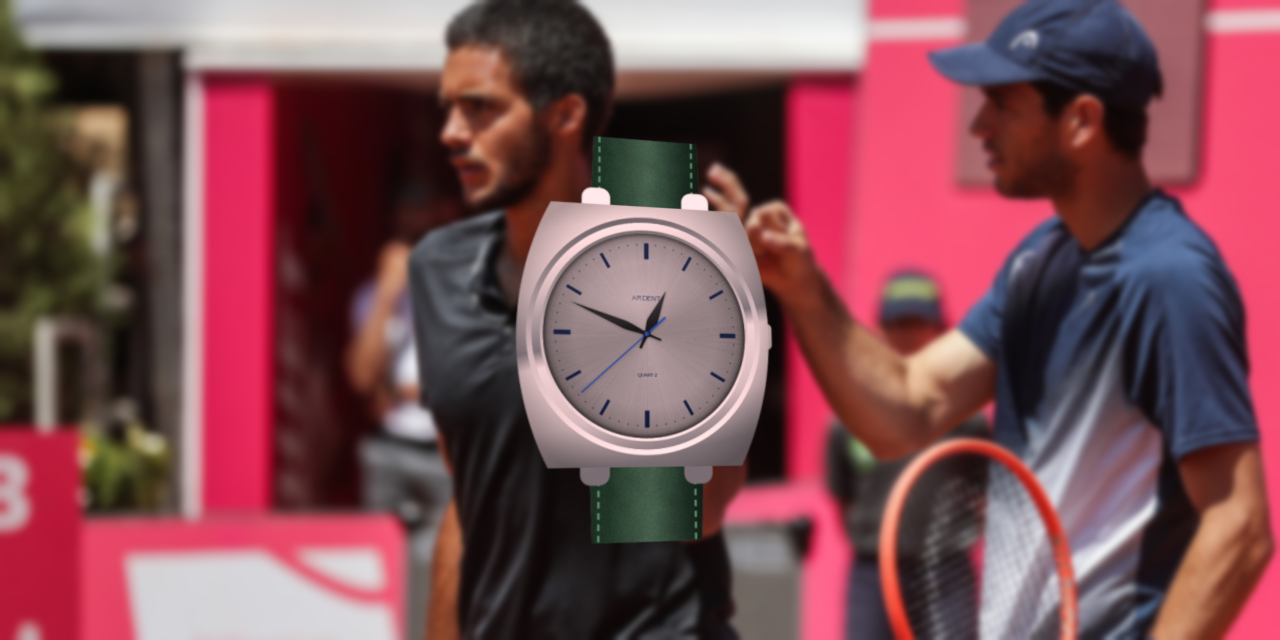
12.48.38
